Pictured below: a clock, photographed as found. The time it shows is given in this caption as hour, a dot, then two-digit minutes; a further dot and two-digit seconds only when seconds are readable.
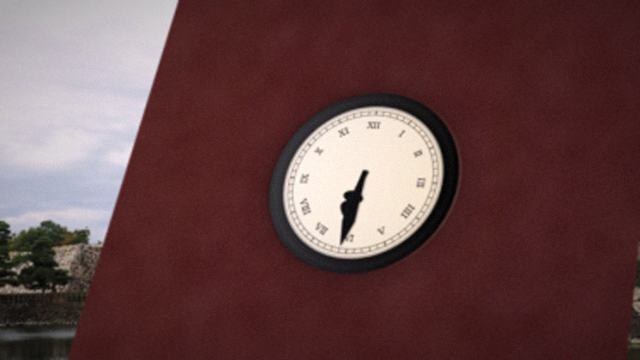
6.31
